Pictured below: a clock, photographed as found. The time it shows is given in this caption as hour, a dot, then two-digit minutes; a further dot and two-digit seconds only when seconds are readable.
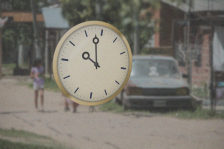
9.58
